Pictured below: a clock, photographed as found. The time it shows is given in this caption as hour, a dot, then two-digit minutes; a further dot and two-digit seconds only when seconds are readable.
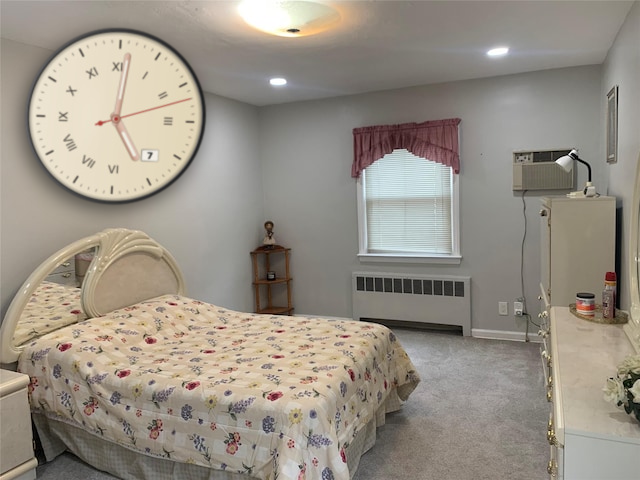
5.01.12
